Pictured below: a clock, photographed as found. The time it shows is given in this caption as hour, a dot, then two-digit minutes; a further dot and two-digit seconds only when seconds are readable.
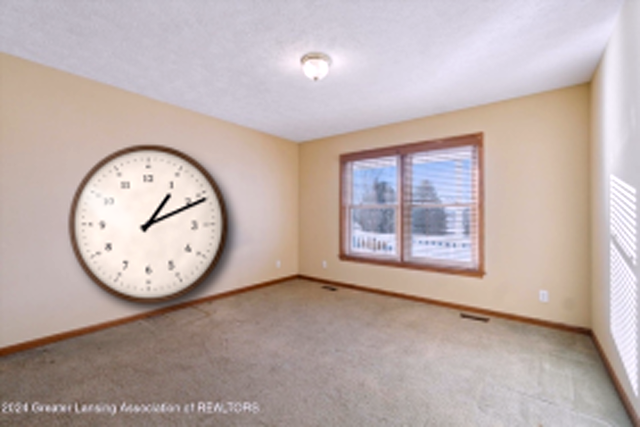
1.11
